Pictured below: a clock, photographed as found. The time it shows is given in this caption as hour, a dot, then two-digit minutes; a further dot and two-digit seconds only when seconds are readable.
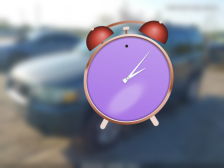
2.07
